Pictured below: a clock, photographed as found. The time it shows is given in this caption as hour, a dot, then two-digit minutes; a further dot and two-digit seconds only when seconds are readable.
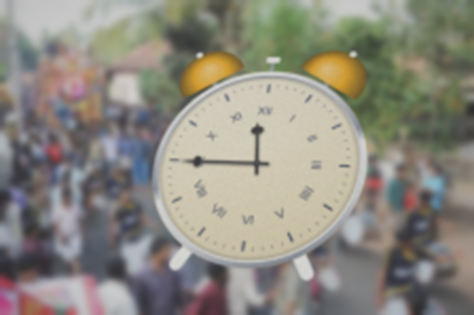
11.45
